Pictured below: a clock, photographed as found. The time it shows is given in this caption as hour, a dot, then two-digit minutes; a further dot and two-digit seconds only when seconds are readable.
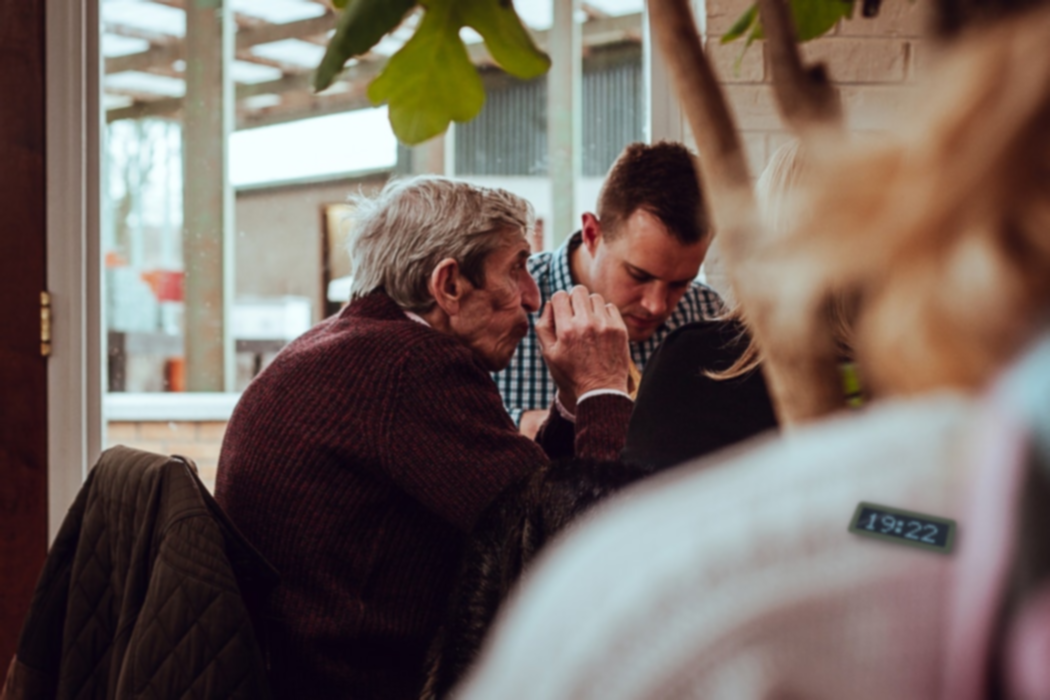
19.22
